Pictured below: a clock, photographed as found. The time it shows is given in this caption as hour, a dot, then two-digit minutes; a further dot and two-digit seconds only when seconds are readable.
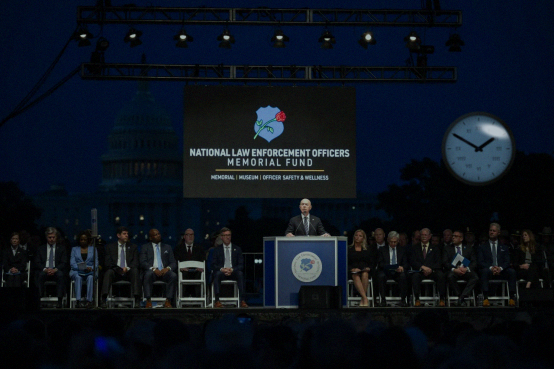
1.50
